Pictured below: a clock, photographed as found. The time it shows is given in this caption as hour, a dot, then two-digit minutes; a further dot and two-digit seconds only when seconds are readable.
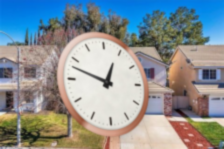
12.48
